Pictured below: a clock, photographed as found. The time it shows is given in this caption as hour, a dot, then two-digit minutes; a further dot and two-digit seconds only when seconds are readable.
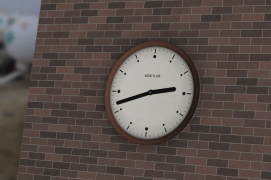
2.42
